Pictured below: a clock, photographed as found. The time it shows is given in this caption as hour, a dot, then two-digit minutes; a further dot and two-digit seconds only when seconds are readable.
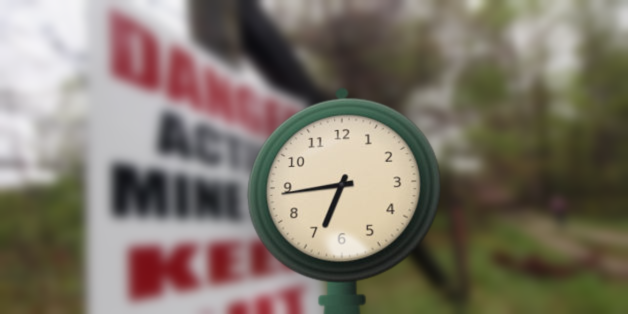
6.44
